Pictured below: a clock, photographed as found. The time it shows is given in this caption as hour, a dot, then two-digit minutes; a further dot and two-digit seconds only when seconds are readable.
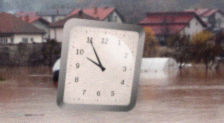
9.55
